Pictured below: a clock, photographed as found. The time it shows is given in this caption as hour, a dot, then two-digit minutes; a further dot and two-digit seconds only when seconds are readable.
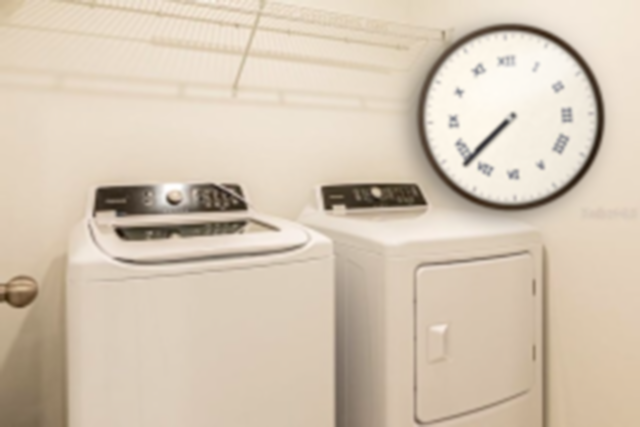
7.38
